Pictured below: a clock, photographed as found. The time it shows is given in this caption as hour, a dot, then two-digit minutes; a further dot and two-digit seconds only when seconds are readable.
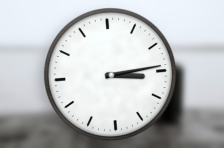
3.14
